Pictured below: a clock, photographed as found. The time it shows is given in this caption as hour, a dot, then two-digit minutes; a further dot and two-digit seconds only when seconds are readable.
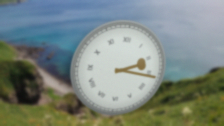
2.16
